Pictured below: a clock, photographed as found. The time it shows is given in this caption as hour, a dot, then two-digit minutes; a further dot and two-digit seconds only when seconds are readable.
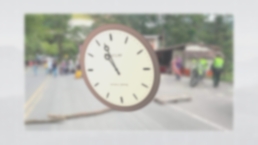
10.57
